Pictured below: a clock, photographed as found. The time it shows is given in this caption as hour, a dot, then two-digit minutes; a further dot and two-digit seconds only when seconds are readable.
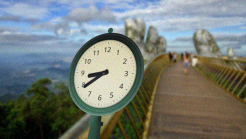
8.39
